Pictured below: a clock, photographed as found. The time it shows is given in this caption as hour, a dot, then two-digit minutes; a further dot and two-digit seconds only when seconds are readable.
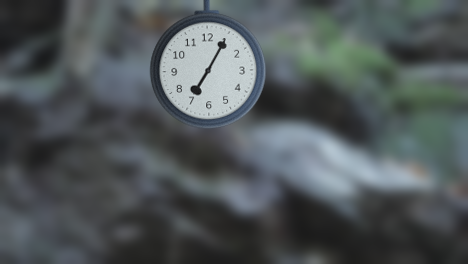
7.05
